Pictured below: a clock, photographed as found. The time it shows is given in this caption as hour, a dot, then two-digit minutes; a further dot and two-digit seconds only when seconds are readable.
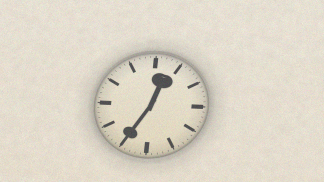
12.35
